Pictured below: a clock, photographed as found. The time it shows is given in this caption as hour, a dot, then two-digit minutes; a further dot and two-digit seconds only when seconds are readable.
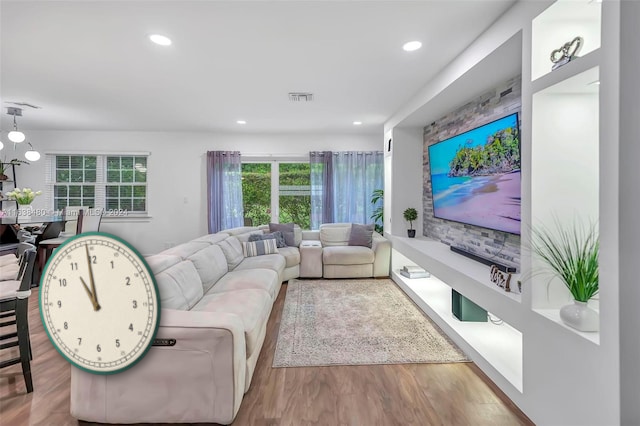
10.59
